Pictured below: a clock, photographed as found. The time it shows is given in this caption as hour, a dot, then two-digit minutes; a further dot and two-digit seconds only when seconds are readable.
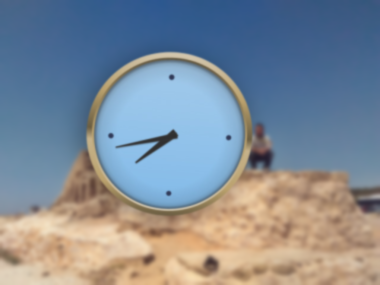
7.43
